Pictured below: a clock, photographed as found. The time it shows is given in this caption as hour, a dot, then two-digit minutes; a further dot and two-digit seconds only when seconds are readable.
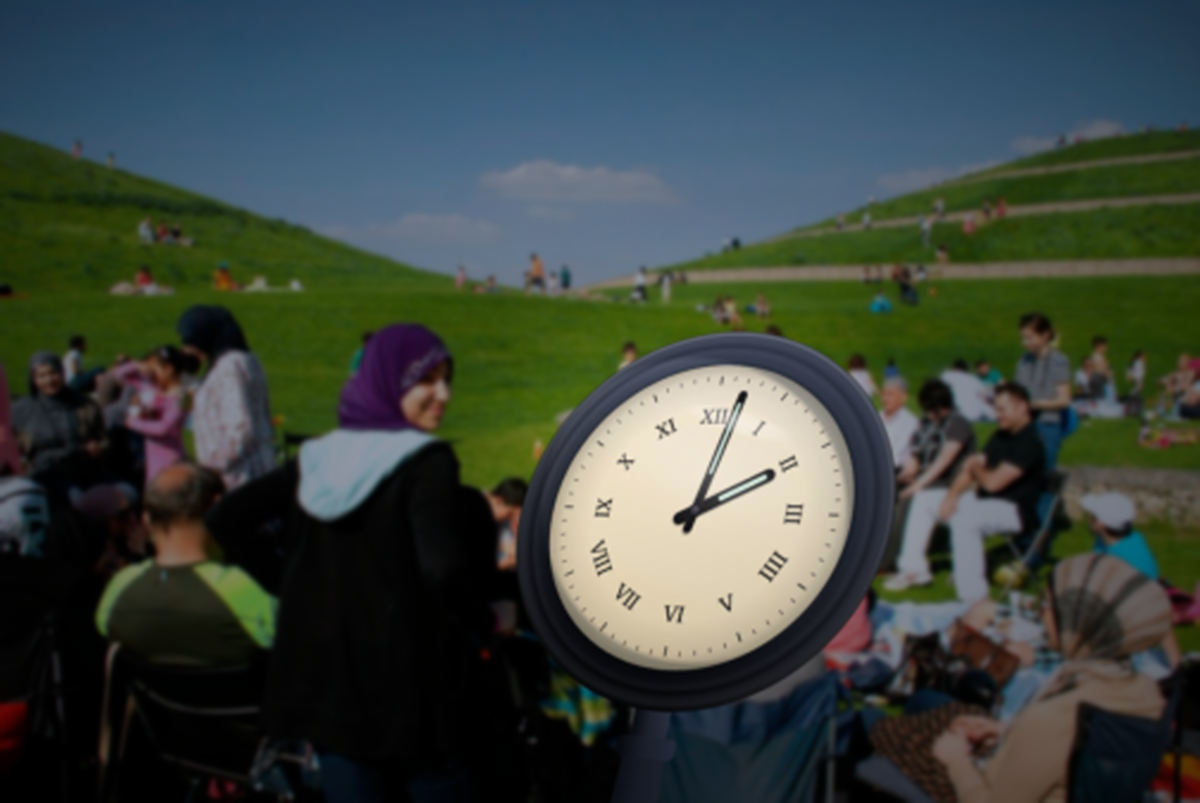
2.02
